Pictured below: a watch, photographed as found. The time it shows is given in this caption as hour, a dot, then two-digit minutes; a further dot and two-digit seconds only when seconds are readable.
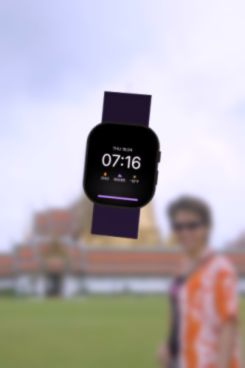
7.16
